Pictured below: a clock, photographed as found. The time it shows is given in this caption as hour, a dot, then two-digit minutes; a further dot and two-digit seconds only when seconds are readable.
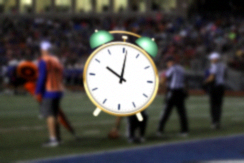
10.01
